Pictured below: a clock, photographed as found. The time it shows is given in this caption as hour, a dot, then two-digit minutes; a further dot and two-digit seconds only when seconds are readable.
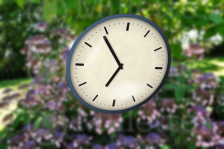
6.54
